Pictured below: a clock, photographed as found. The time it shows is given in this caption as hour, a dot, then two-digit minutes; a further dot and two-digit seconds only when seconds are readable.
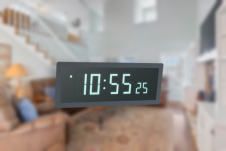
10.55.25
